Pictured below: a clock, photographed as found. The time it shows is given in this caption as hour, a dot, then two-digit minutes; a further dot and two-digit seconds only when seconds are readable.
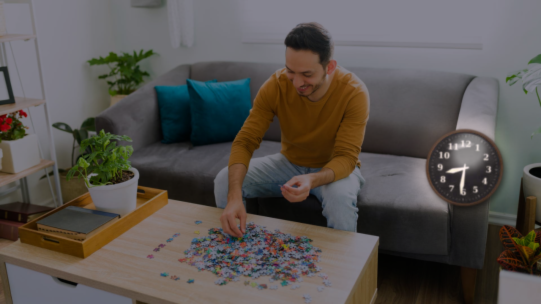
8.31
